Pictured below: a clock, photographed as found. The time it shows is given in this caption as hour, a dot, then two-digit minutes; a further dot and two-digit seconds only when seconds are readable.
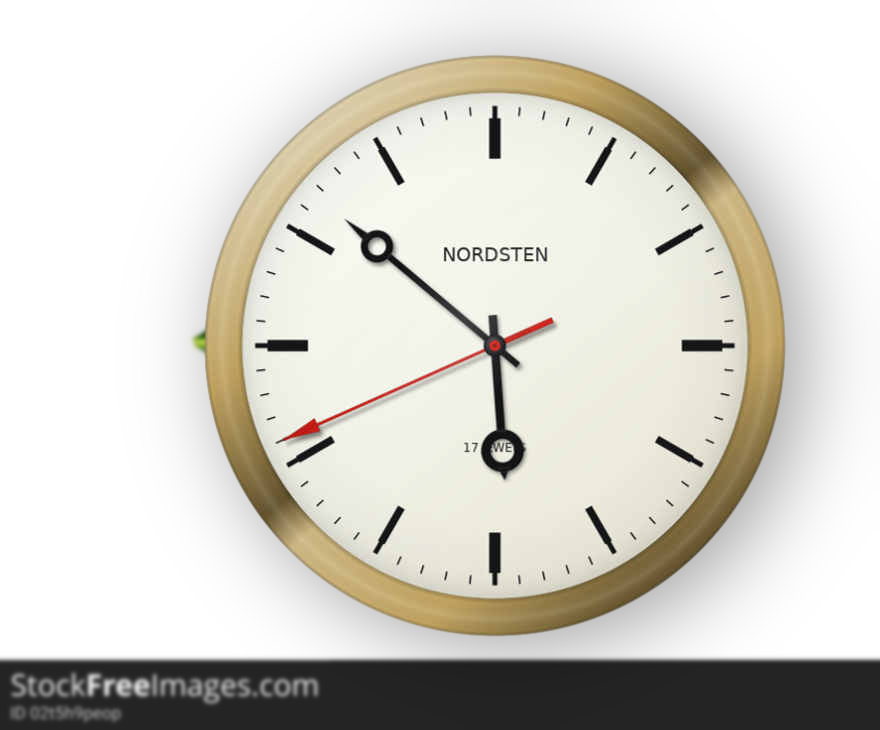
5.51.41
